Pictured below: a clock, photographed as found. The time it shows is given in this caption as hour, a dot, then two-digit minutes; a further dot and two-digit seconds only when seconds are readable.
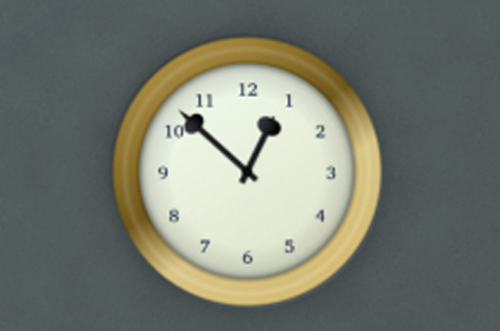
12.52
